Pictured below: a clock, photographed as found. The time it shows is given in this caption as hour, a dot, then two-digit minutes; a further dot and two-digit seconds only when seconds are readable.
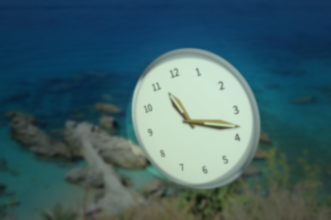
11.18
